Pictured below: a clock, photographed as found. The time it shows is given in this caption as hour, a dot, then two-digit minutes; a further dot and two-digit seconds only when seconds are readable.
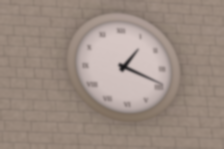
1.19
